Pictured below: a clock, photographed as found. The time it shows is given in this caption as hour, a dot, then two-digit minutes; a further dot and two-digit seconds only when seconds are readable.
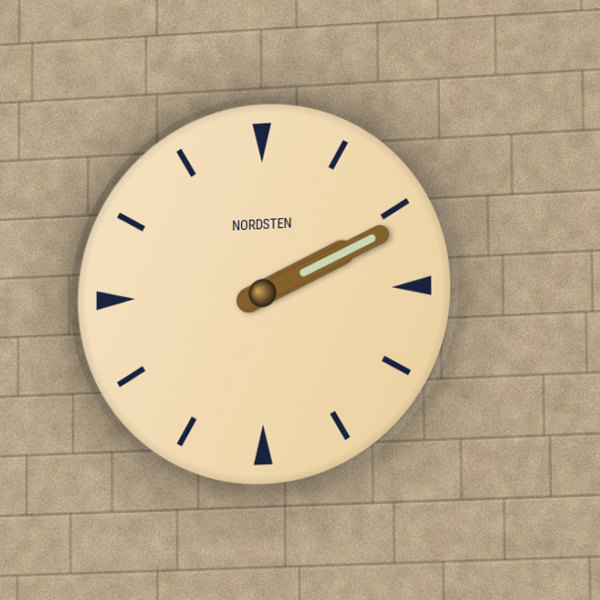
2.11
